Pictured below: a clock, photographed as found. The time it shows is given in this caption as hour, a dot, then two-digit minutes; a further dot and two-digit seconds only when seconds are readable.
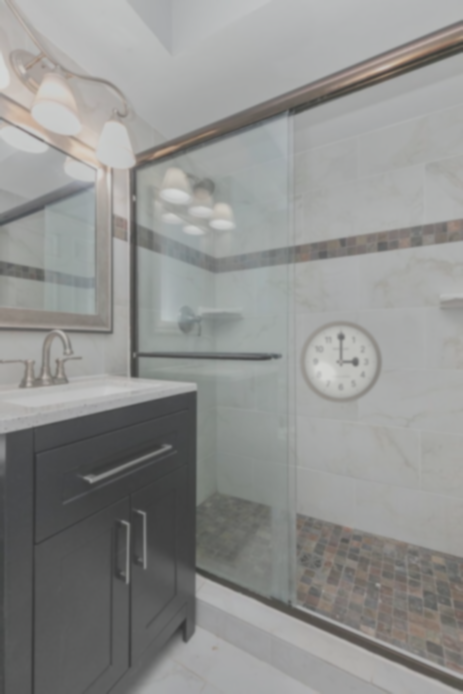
3.00
